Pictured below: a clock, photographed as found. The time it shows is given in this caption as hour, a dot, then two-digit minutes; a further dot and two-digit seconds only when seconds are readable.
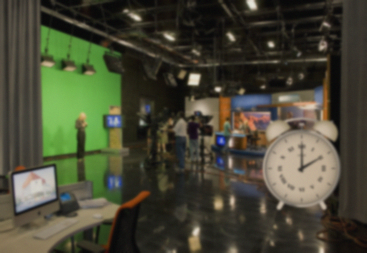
2.00
